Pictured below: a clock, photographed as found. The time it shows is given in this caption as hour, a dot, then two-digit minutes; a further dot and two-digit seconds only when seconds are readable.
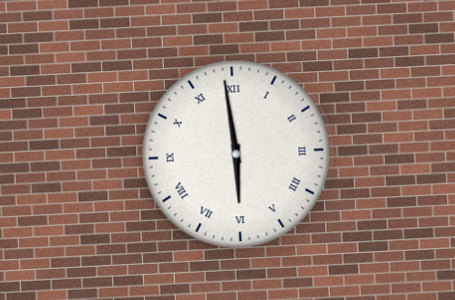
5.59
